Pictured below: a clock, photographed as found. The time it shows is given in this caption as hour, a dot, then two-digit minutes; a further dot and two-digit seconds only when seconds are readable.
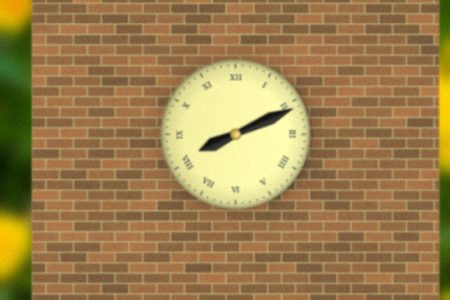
8.11
